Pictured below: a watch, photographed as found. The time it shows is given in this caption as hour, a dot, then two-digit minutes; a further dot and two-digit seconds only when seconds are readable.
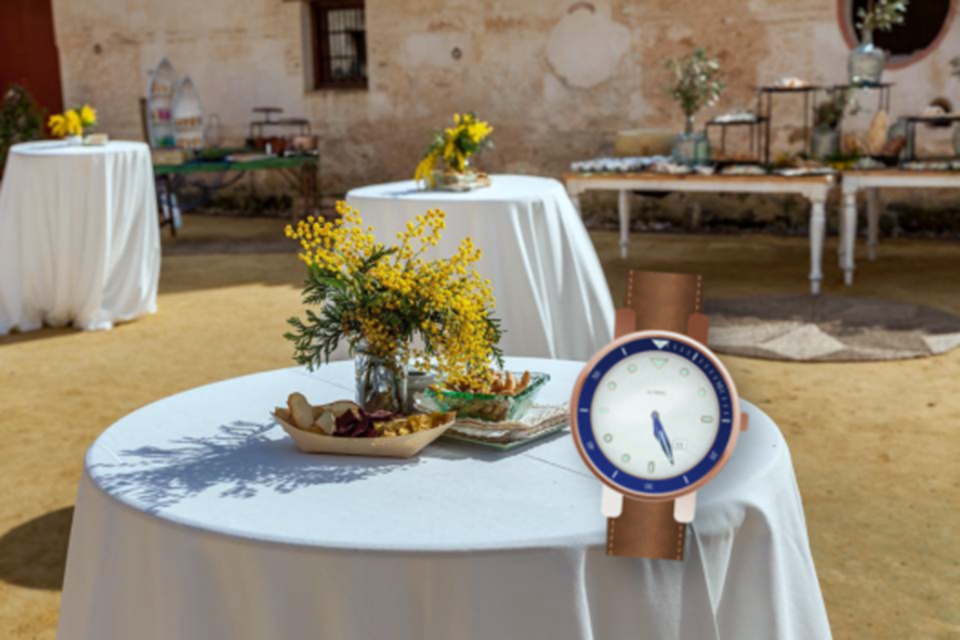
5.26
